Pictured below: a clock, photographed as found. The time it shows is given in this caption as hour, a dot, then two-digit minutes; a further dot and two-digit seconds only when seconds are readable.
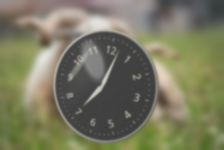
7.02
